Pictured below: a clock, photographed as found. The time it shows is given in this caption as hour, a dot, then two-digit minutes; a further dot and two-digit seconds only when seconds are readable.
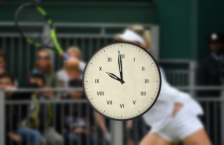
9.59
